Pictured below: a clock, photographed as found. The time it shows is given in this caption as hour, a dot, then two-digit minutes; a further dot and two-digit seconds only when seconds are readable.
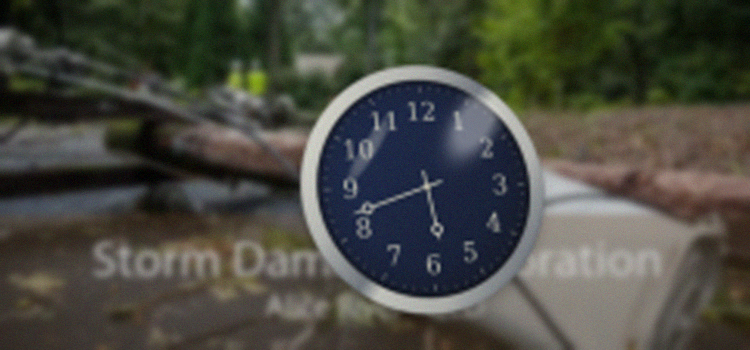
5.42
